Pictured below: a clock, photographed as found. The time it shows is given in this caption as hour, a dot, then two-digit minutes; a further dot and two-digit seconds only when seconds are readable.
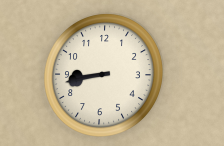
8.43
